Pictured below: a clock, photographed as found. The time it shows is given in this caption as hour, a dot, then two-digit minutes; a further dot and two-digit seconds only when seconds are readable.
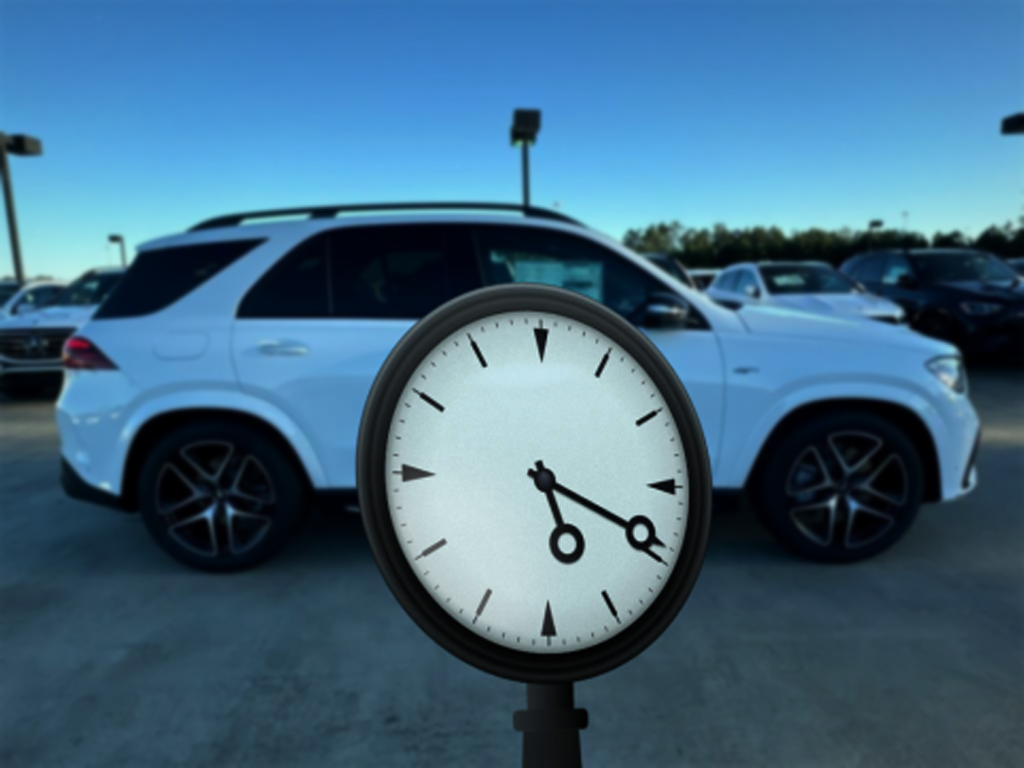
5.19
